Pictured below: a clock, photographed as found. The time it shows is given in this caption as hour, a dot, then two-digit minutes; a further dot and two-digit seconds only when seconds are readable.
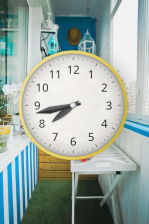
7.43
